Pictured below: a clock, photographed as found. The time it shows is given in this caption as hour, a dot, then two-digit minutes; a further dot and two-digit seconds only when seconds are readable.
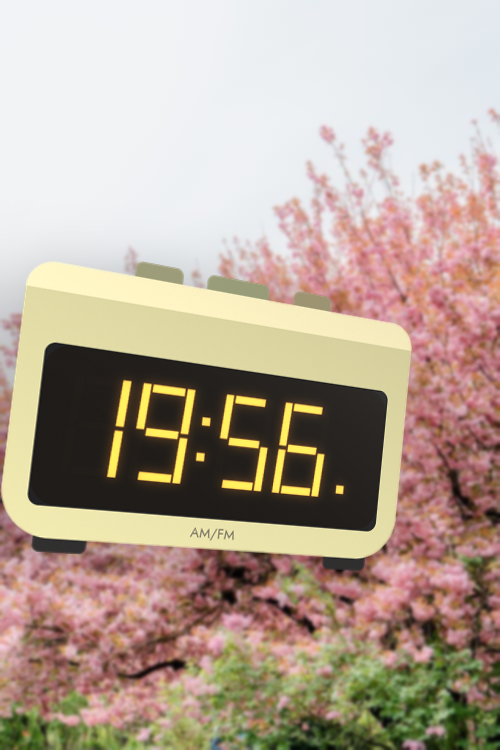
19.56
